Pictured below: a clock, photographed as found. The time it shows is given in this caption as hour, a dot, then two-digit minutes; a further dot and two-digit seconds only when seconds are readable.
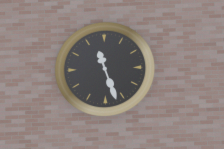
11.27
